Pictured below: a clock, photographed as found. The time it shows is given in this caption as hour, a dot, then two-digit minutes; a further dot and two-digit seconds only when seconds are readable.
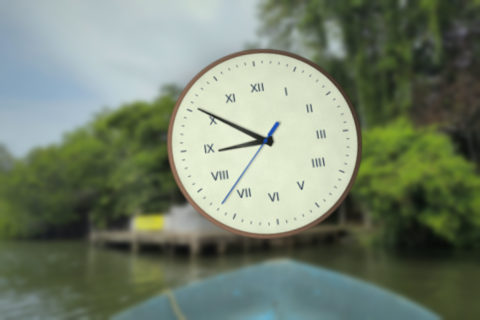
8.50.37
